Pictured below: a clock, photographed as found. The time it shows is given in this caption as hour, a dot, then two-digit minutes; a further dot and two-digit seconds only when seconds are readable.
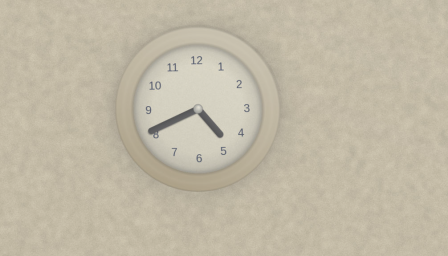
4.41
